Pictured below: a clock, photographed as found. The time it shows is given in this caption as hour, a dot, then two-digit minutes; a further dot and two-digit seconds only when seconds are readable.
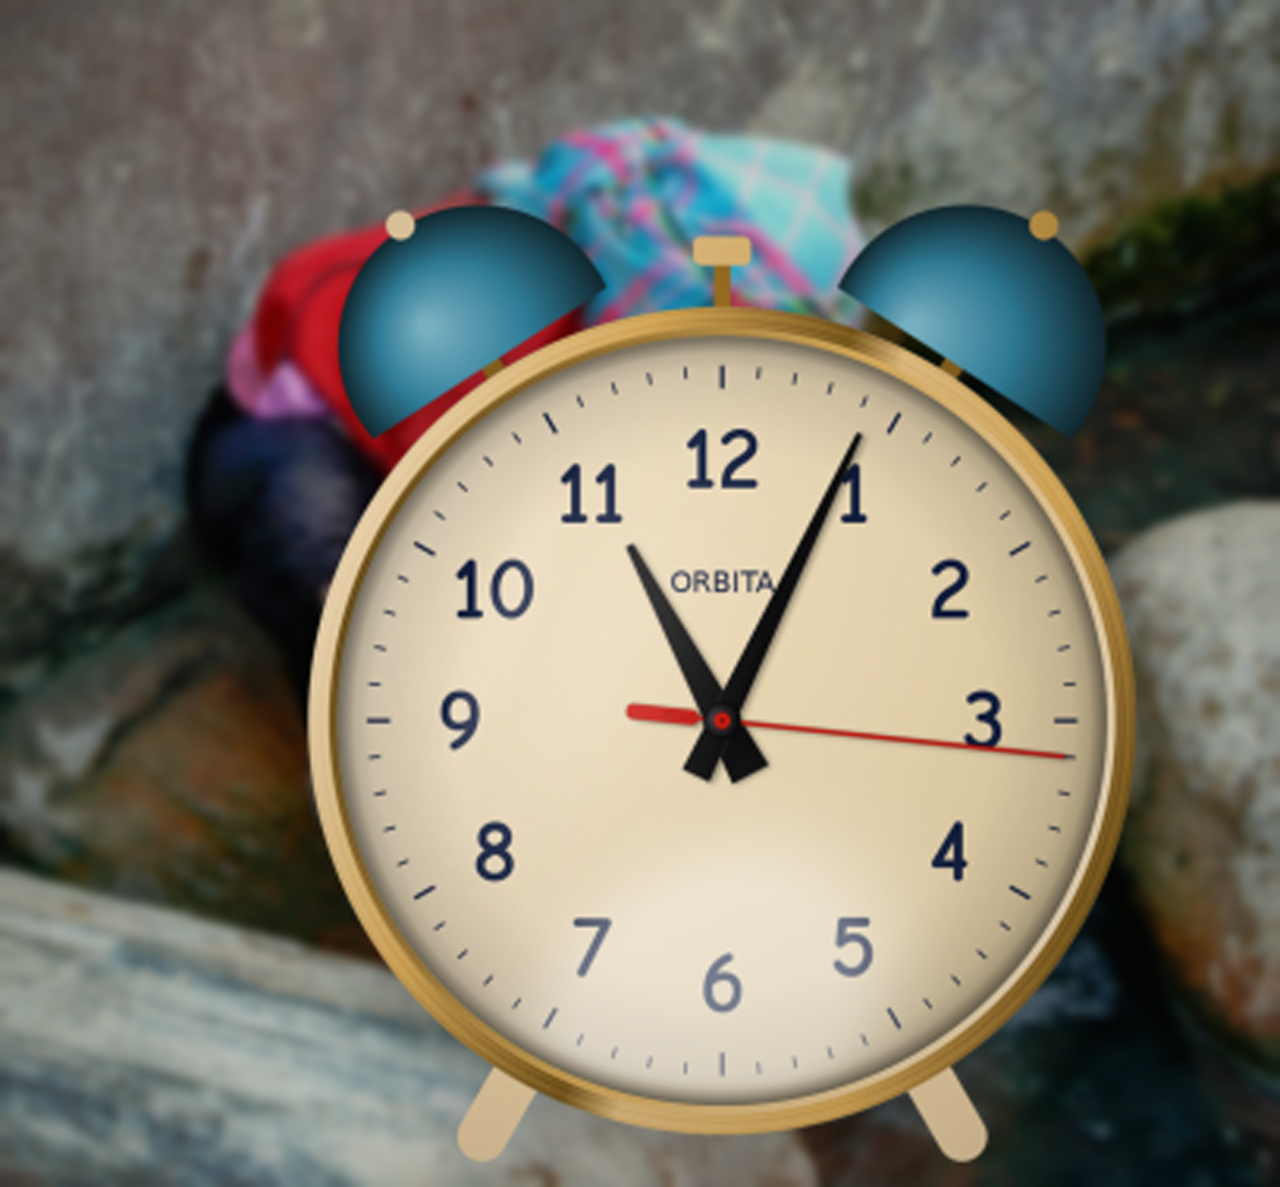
11.04.16
